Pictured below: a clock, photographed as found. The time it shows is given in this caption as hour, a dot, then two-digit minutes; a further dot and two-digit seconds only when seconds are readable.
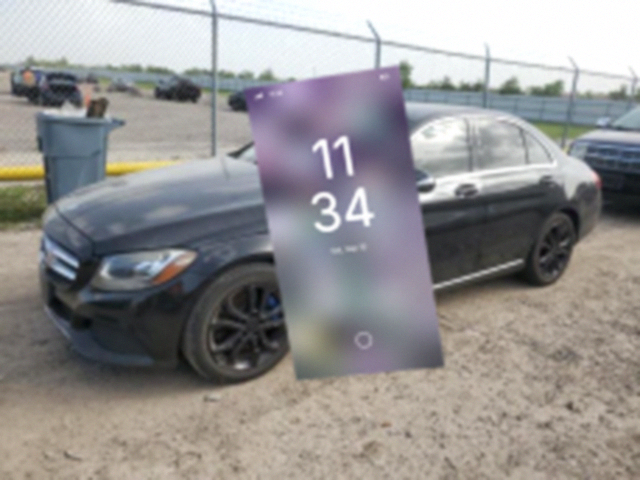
11.34
